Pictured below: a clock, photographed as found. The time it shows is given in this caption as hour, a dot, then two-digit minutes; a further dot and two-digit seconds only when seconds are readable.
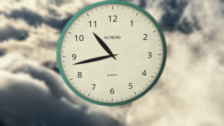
10.43
